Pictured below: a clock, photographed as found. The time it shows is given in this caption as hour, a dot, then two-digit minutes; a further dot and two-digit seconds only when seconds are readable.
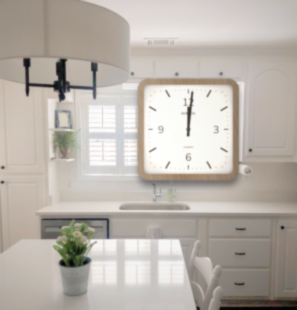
12.01
